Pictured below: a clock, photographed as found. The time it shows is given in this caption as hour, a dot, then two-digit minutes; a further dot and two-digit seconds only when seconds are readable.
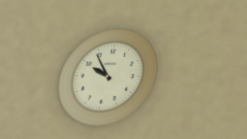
9.54
